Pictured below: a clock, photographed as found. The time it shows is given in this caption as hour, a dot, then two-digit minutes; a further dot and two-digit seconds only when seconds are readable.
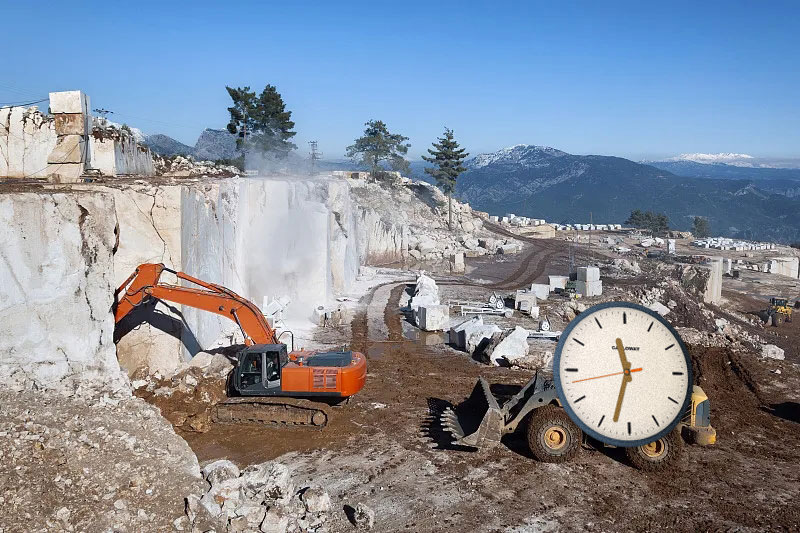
11.32.43
